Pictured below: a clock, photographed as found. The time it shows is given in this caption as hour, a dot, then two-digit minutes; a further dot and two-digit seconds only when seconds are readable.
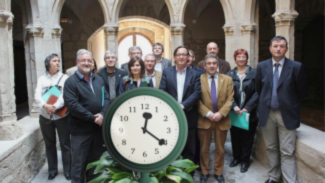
12.21
